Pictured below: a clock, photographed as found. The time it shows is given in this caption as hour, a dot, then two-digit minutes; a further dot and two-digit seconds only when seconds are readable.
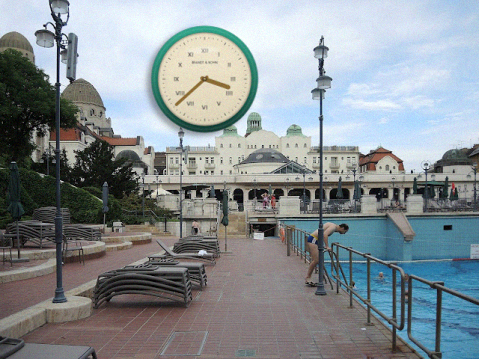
3.38
